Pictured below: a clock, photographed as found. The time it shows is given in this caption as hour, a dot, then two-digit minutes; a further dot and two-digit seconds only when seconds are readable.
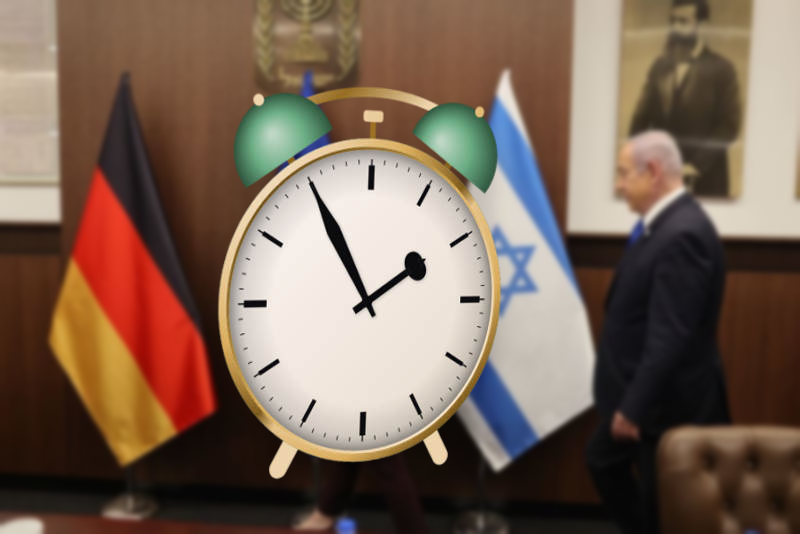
1.55
